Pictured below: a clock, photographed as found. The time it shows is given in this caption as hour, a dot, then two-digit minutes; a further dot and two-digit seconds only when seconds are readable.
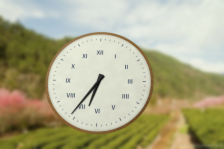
6.36
